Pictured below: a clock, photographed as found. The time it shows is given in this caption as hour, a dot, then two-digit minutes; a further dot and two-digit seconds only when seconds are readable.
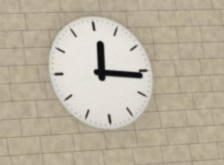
12.16
